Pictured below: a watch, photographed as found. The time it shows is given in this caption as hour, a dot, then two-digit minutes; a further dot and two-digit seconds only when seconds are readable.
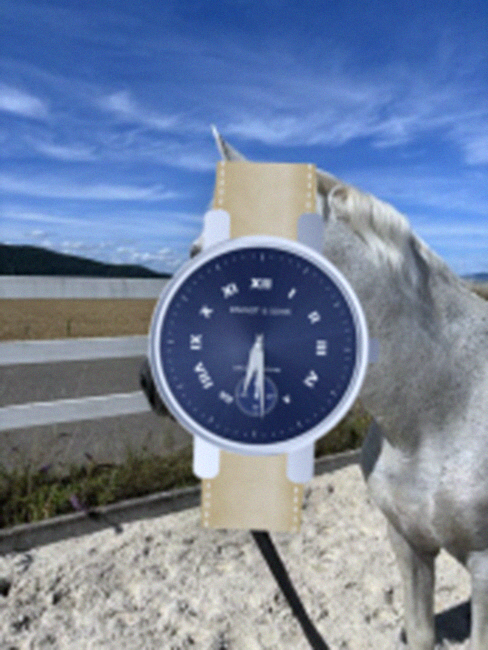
6.29
